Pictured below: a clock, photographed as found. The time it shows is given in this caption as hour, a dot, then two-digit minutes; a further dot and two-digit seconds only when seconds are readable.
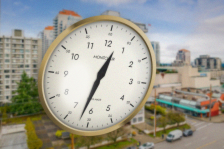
12.32
